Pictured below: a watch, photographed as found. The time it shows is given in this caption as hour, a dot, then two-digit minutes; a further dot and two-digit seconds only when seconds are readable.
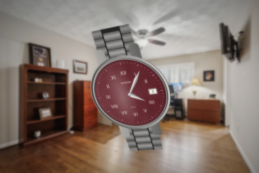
4.06
